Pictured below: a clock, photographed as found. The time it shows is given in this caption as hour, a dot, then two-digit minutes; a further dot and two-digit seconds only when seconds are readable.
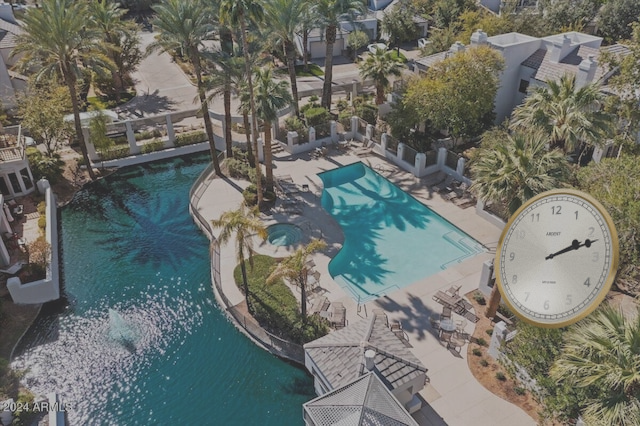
2.12
